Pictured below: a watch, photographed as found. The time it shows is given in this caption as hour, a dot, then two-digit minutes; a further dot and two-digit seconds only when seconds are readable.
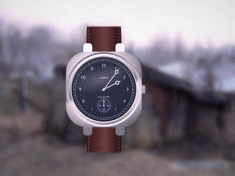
2.06
